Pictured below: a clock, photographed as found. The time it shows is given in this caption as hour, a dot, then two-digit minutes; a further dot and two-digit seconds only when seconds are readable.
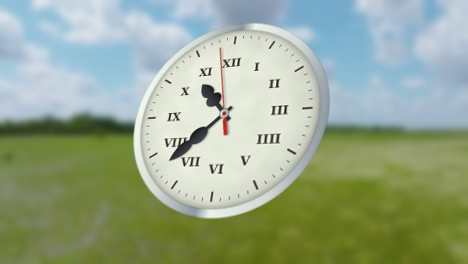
10.37.58
